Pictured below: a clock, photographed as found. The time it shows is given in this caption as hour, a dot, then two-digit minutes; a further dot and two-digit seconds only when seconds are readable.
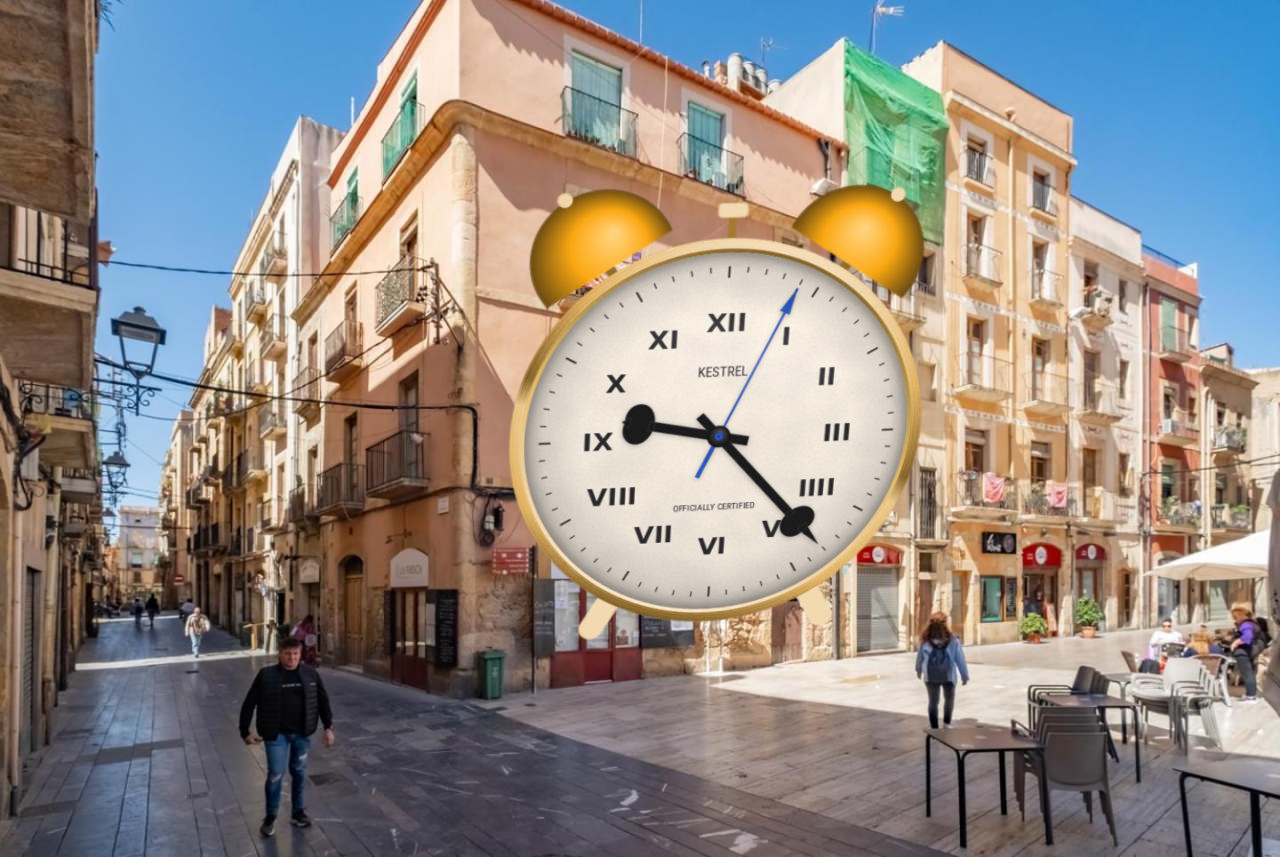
9.23.04
